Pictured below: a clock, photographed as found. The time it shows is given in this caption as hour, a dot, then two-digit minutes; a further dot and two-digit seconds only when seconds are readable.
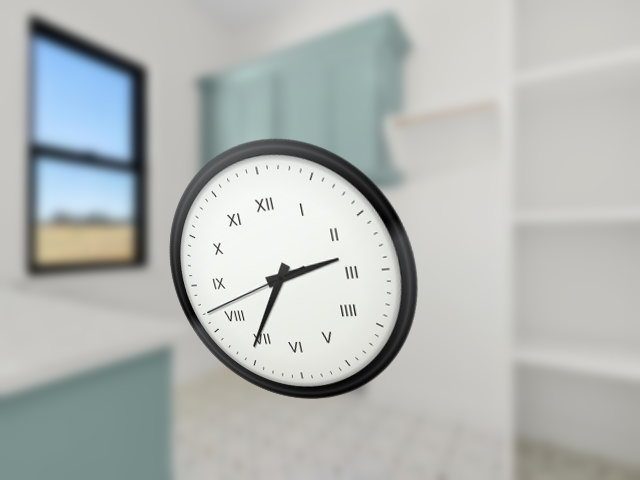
2.35.42
